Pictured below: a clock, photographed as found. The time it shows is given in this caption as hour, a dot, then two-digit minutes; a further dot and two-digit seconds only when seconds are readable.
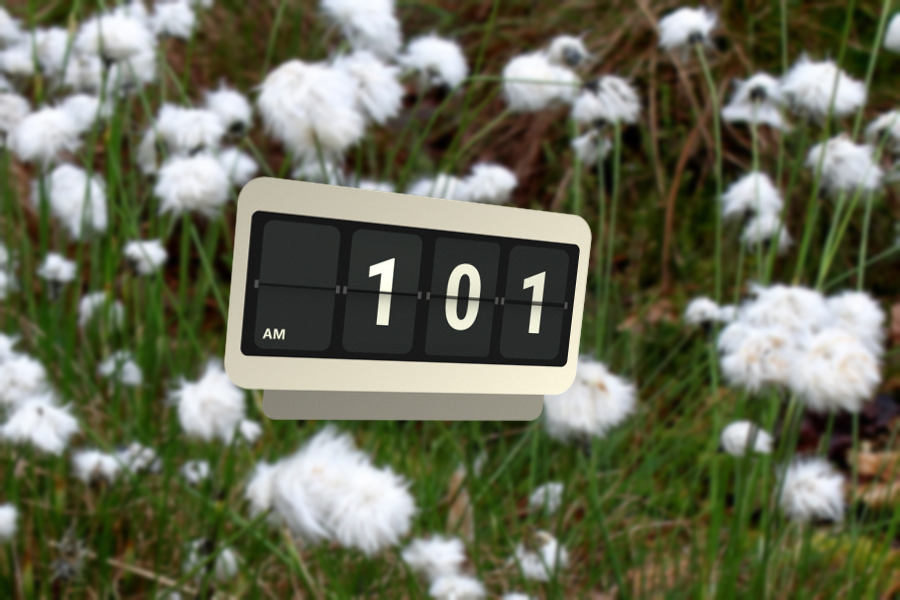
1.01
